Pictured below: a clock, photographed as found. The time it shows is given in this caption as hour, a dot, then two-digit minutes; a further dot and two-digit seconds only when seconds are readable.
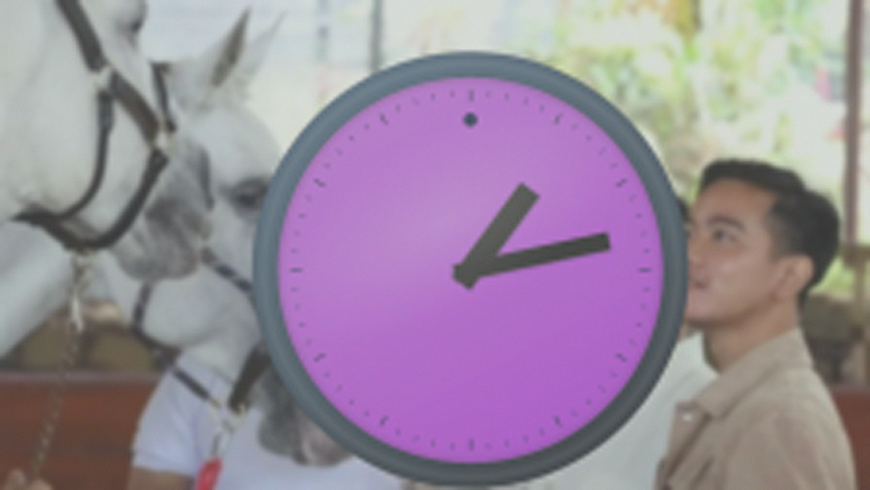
1.13
